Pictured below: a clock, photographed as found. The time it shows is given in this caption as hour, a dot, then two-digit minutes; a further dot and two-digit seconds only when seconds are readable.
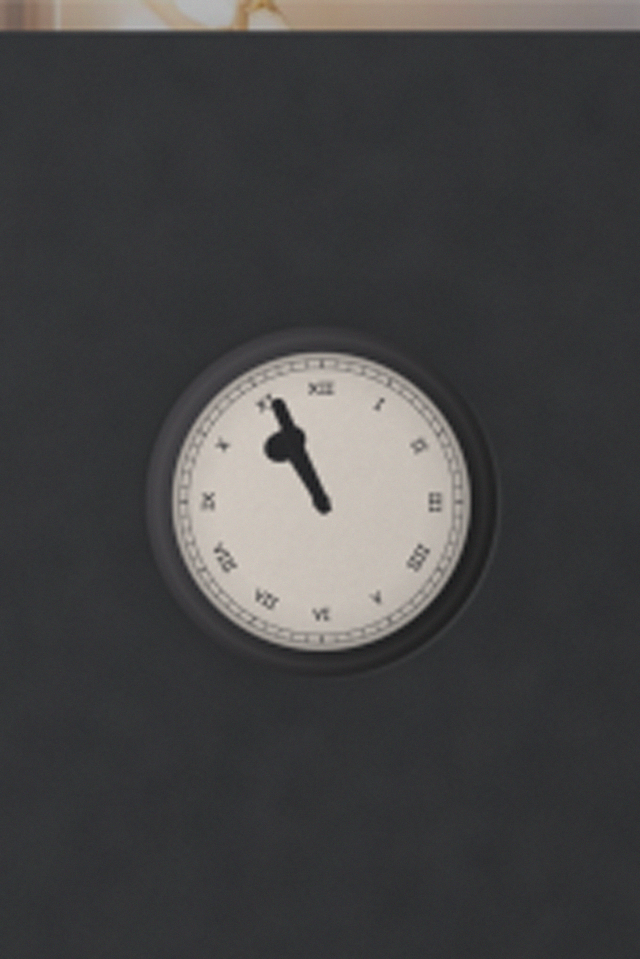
10.56
